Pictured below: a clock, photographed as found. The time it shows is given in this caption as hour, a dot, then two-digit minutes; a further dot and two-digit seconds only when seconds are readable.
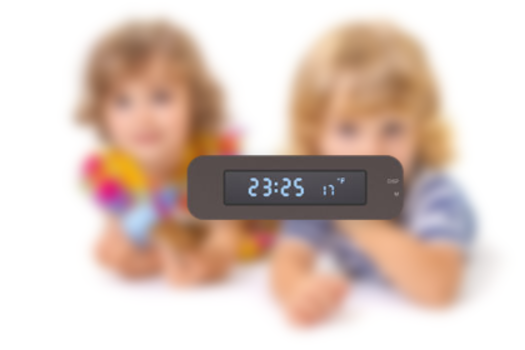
23.25
